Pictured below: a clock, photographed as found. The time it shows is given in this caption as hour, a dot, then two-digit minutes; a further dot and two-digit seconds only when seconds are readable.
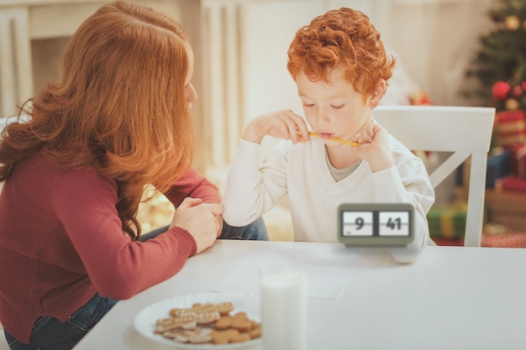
9.41
